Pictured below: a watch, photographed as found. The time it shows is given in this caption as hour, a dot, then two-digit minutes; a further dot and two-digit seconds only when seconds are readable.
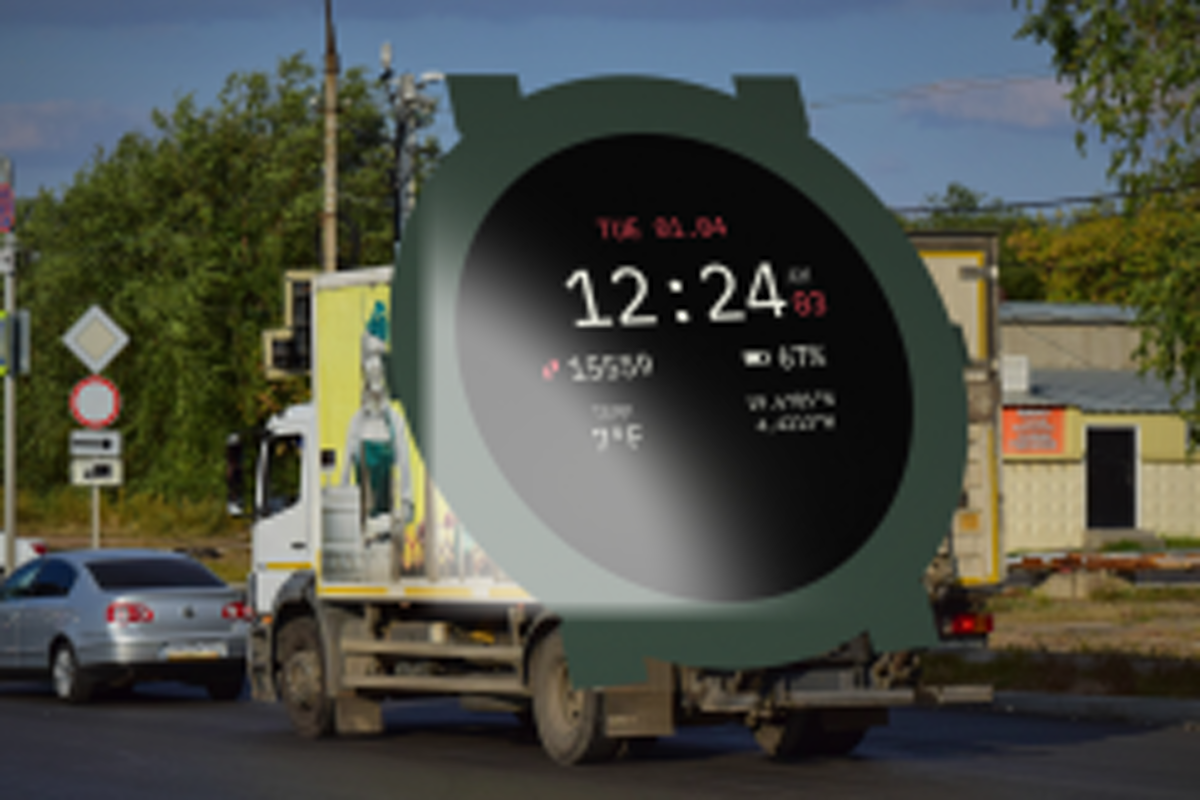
12.24
